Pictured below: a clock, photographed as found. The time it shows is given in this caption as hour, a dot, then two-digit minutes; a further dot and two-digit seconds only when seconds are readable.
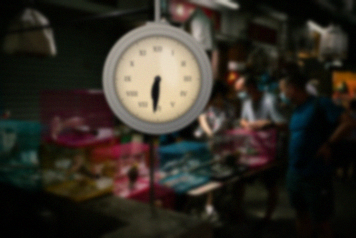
6.31
